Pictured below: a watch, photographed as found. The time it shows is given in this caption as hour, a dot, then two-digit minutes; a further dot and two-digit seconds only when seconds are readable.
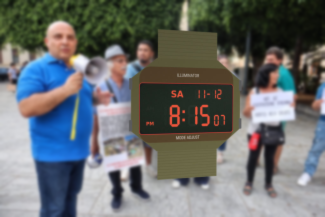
8.15.07
